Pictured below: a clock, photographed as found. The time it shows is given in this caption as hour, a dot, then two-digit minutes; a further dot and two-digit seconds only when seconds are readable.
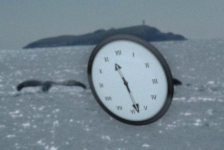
11.28
